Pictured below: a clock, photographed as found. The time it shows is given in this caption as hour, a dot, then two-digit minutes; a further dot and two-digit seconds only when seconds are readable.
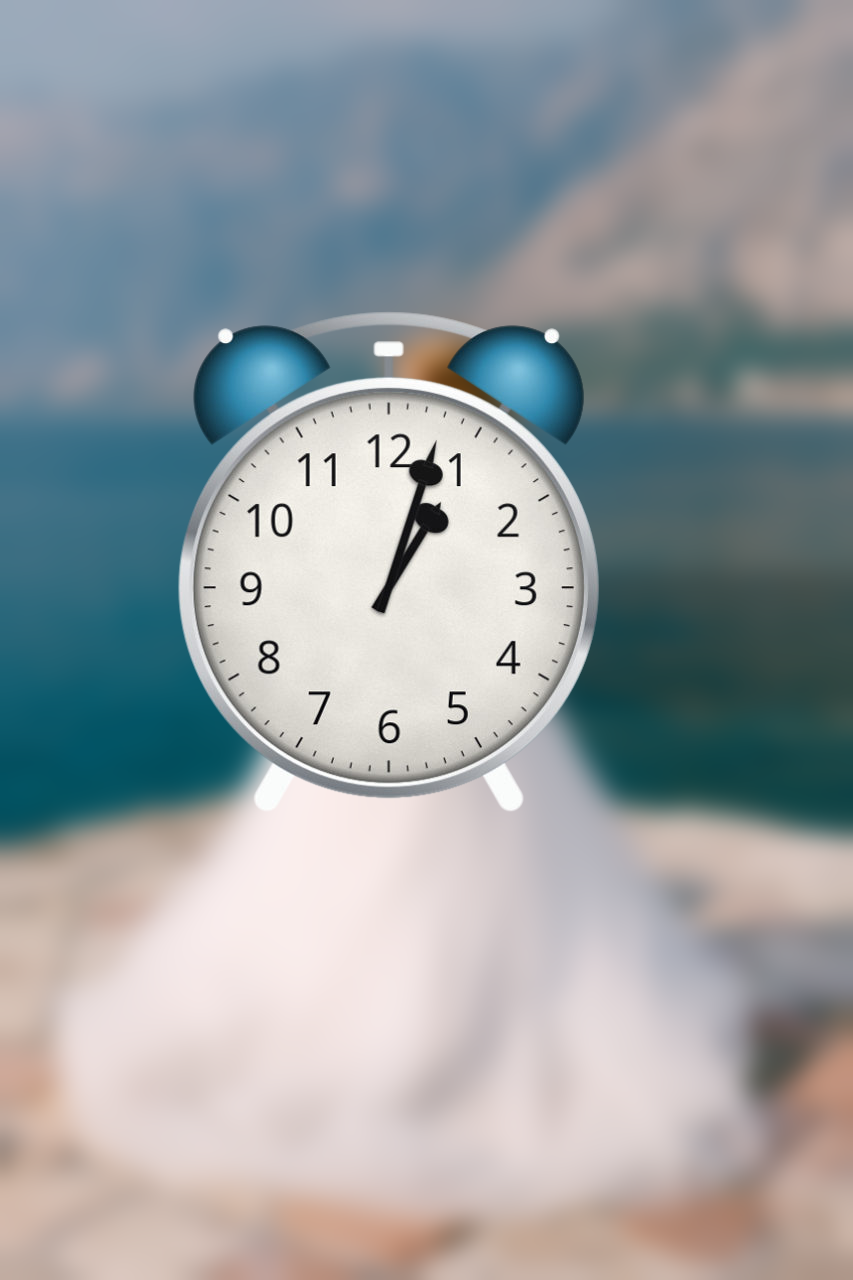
1.03
